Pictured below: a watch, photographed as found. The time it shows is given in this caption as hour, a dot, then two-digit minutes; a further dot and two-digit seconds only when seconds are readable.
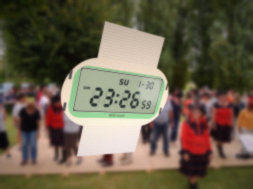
23.26
